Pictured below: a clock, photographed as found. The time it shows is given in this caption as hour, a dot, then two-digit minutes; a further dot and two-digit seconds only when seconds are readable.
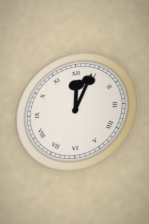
12.04
